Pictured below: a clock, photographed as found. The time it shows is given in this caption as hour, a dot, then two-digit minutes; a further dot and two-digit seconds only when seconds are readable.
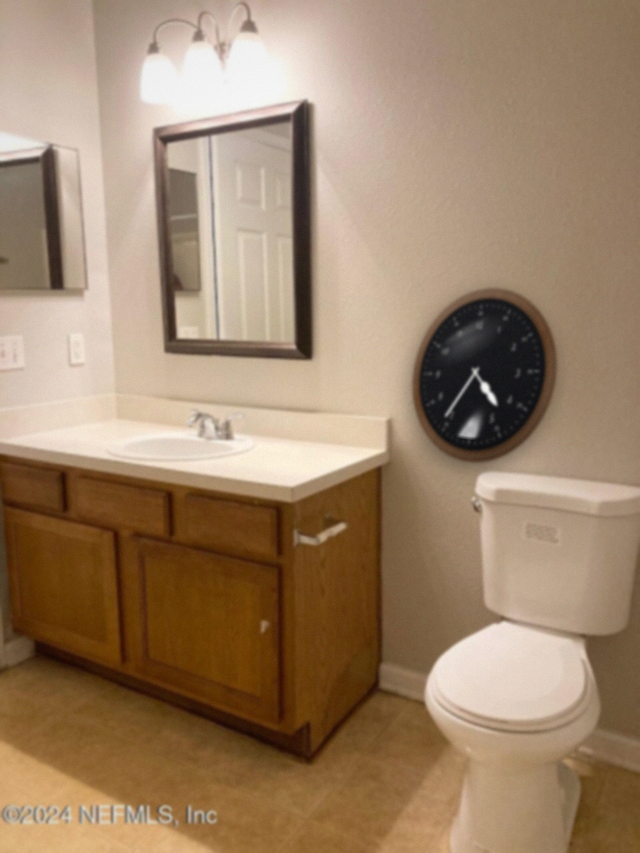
4.36
